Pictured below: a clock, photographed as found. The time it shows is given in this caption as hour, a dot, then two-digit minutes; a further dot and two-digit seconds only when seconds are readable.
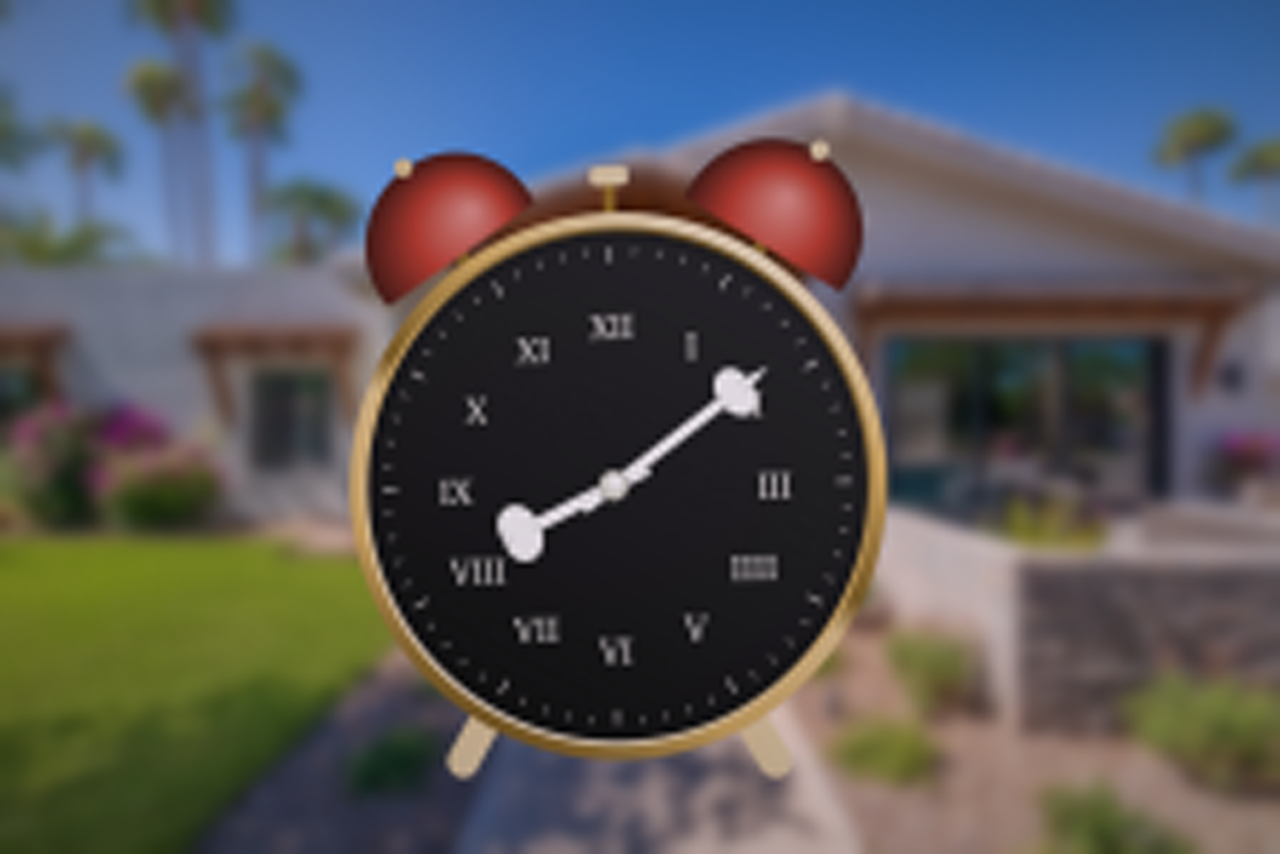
8.09
